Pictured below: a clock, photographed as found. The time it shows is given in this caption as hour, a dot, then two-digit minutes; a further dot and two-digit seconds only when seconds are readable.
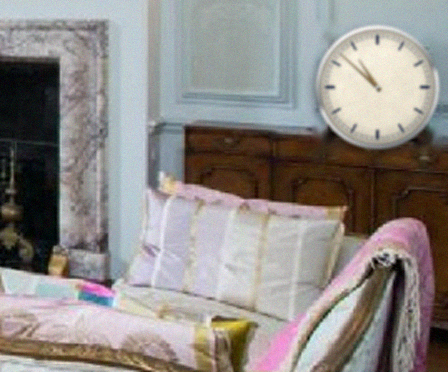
10.52
